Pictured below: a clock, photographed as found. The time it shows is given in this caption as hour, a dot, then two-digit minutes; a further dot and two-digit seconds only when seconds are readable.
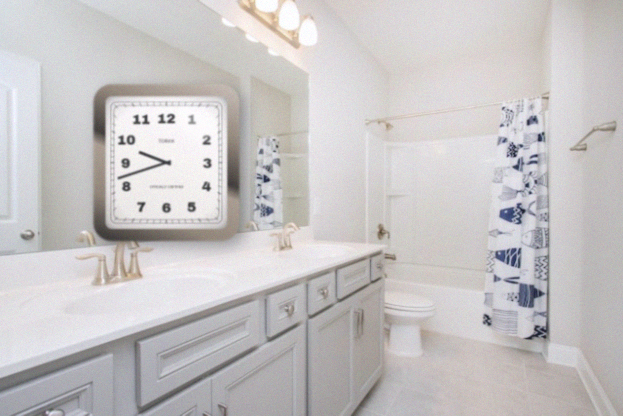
9.42
